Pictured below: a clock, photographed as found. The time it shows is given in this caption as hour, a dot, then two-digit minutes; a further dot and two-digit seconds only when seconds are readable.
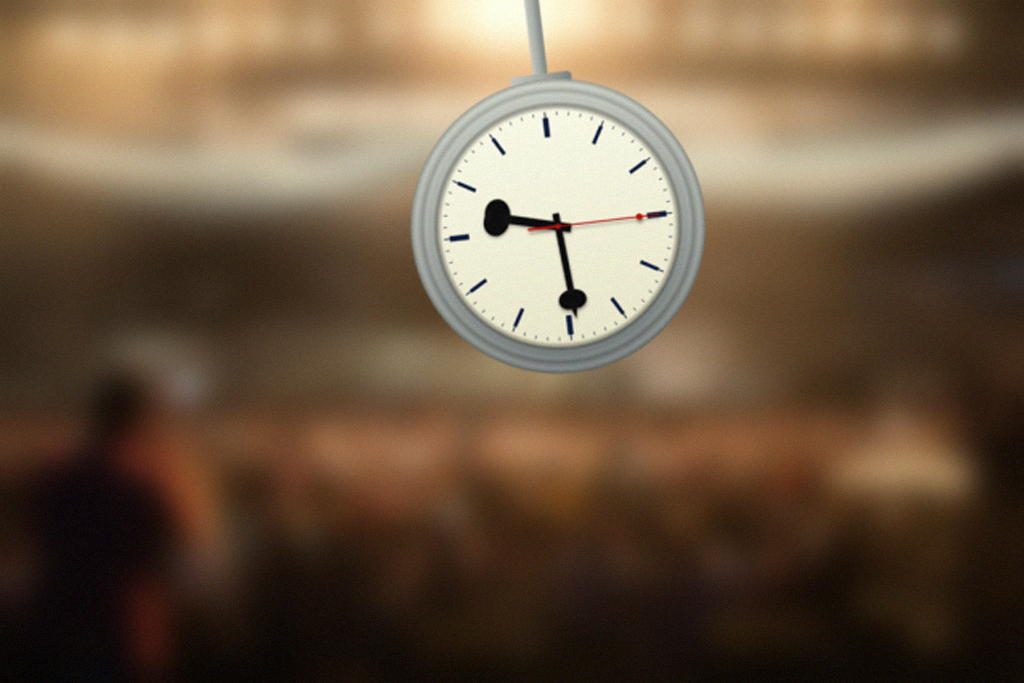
9.29.15
